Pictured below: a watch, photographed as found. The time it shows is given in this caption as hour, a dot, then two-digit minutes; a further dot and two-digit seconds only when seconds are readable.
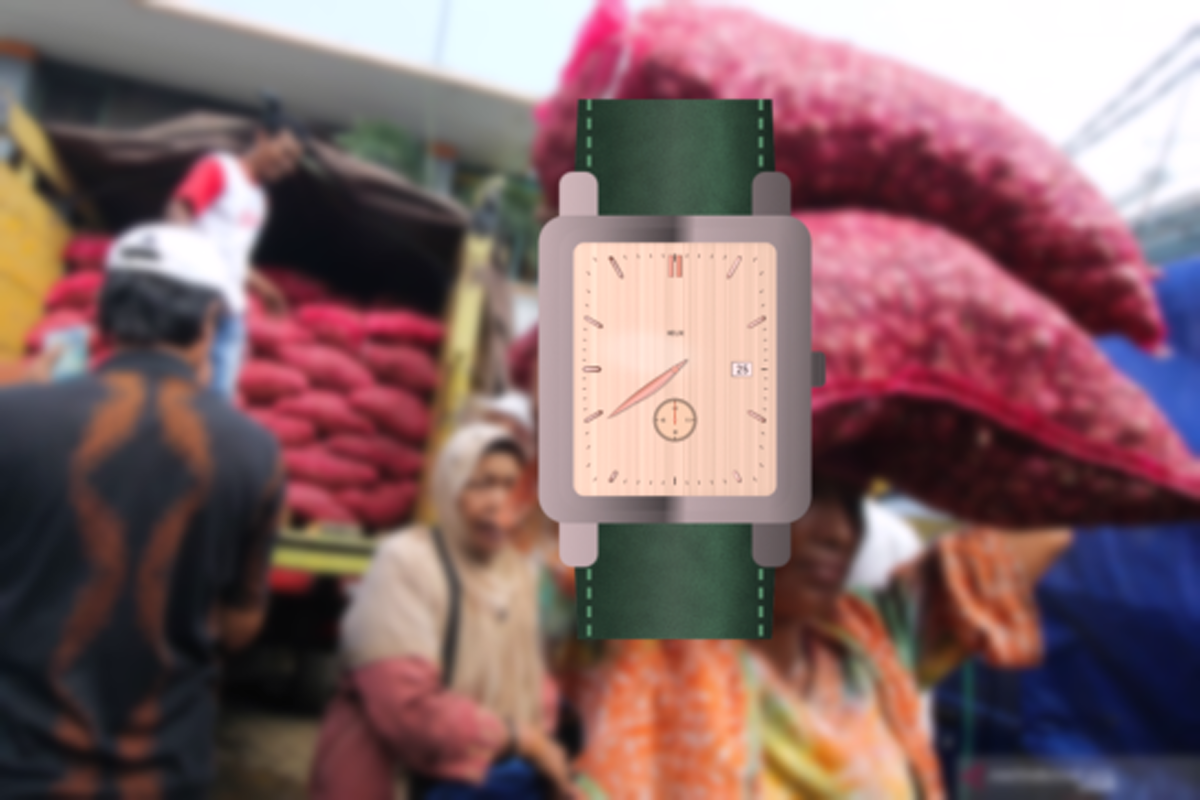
7.39
